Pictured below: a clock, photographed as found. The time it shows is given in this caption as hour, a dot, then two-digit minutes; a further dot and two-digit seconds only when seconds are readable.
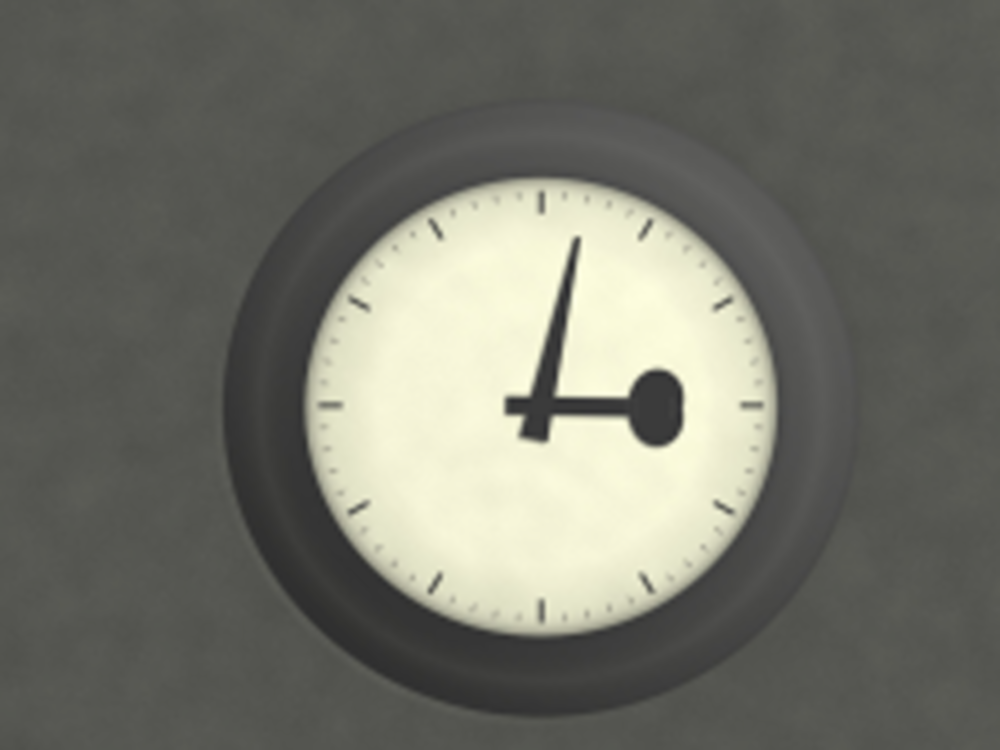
3.02
